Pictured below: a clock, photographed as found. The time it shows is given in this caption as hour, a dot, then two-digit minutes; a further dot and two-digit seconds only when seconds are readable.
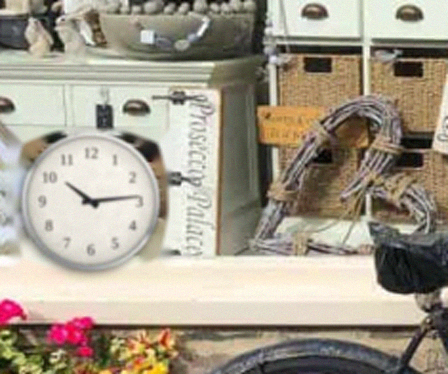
10.14
